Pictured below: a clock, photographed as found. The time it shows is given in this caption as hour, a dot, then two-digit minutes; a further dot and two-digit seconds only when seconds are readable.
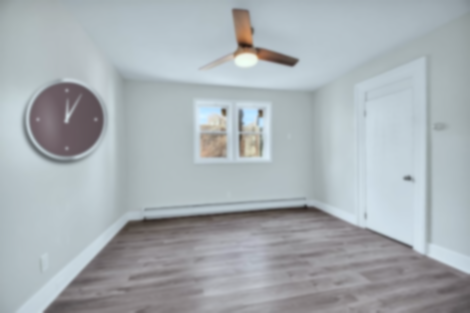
12.05
